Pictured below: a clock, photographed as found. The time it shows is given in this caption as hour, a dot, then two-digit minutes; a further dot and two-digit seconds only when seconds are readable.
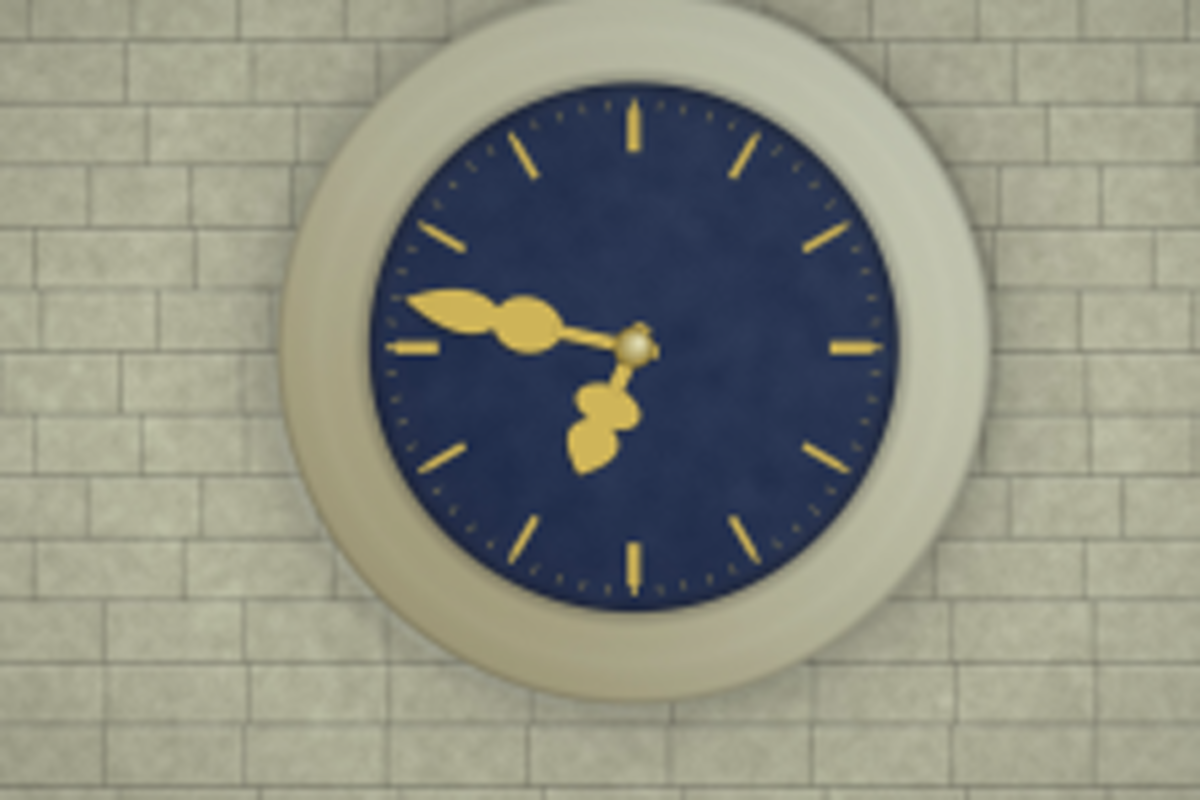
6.47
